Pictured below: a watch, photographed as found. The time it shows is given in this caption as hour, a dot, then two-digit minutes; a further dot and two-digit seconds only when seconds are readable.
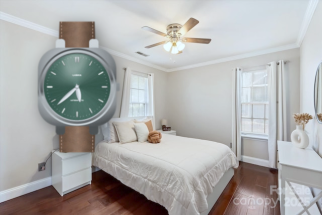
5.38
